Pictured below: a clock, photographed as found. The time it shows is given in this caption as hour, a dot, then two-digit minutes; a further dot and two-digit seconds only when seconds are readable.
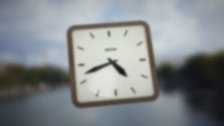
4.42
